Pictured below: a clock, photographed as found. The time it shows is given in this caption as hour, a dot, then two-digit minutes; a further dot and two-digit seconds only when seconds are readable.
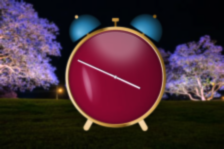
3.49
